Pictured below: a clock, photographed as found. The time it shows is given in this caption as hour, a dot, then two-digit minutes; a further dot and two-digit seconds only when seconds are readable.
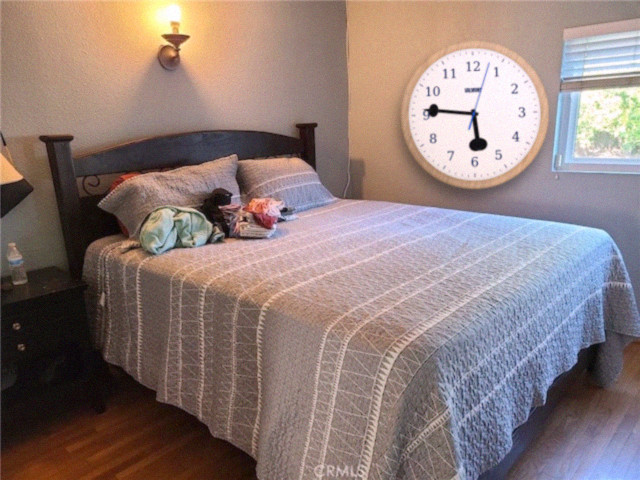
5.46.03
